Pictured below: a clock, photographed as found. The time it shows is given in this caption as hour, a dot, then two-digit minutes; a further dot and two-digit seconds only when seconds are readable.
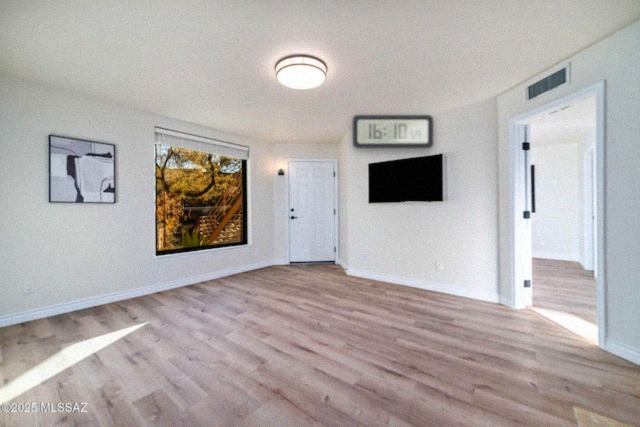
16.10
